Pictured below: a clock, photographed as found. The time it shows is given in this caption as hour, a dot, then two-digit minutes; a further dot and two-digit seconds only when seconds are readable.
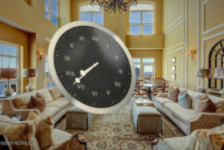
7.37
